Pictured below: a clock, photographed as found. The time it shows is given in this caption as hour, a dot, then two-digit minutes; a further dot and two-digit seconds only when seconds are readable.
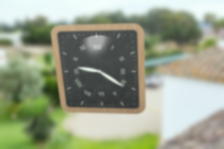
9.21
